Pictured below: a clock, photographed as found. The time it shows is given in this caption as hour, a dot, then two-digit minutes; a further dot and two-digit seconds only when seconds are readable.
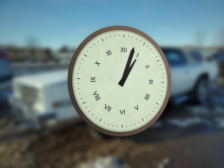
1.03
